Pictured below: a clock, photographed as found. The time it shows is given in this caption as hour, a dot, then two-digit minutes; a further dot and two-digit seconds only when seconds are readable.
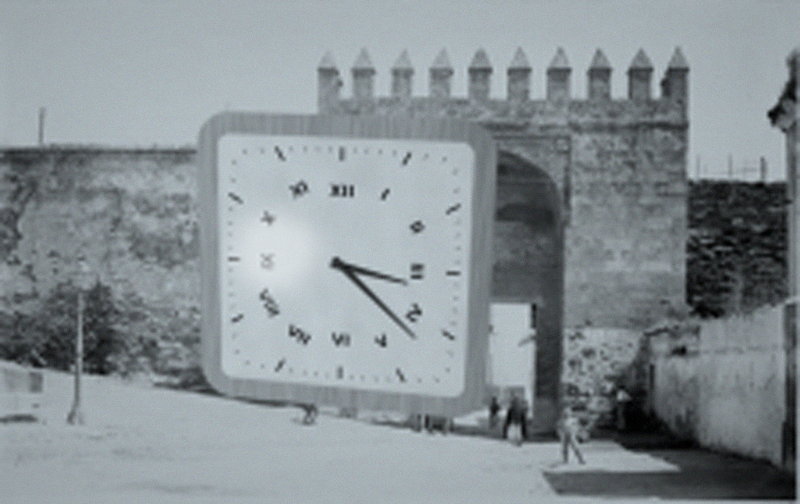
3.22
